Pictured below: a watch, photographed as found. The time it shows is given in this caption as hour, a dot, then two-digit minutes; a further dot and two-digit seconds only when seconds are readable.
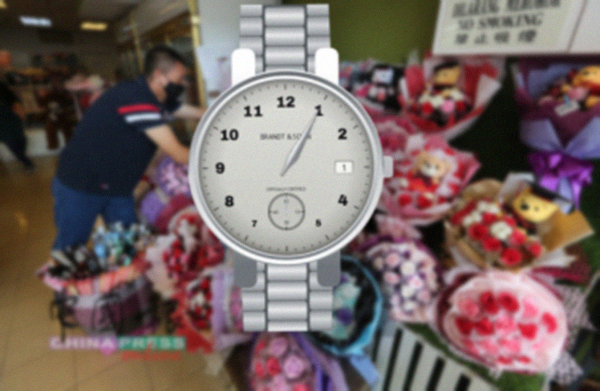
1.05
